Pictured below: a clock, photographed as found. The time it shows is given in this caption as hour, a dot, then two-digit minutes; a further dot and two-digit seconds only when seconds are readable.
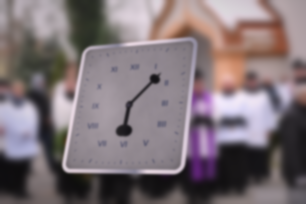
6.07
